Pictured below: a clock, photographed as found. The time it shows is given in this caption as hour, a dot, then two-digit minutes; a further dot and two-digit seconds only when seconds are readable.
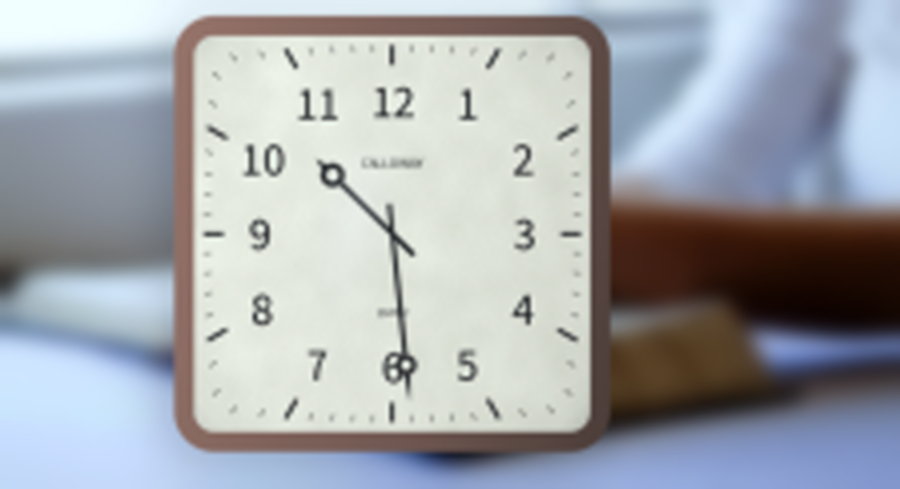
10.29
